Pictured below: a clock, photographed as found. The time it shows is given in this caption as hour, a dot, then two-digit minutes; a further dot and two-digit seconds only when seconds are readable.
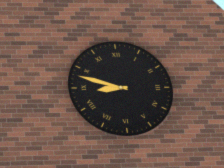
8.48
